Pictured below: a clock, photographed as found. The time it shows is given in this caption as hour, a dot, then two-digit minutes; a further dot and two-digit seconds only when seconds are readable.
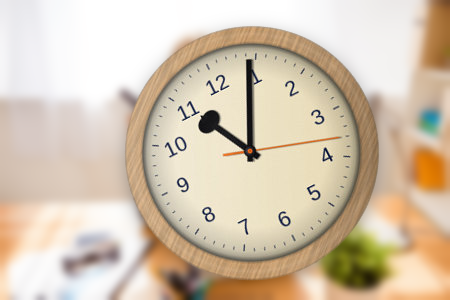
11.04.18
